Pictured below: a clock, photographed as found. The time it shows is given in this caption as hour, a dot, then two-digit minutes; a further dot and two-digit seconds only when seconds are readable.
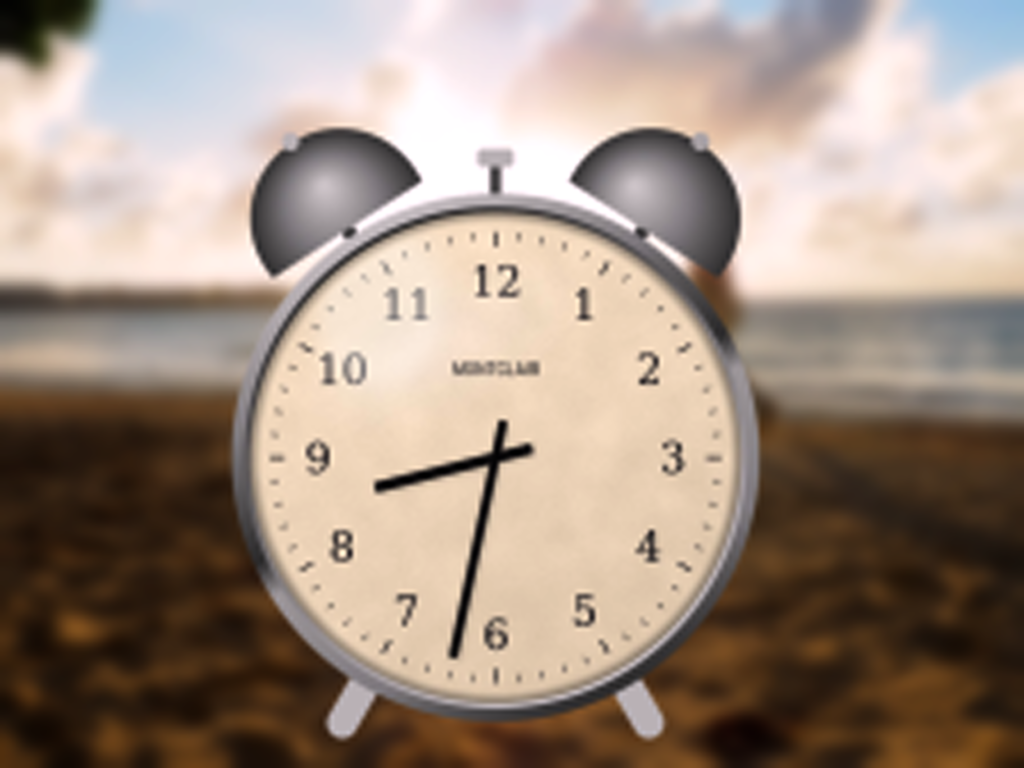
8.32
